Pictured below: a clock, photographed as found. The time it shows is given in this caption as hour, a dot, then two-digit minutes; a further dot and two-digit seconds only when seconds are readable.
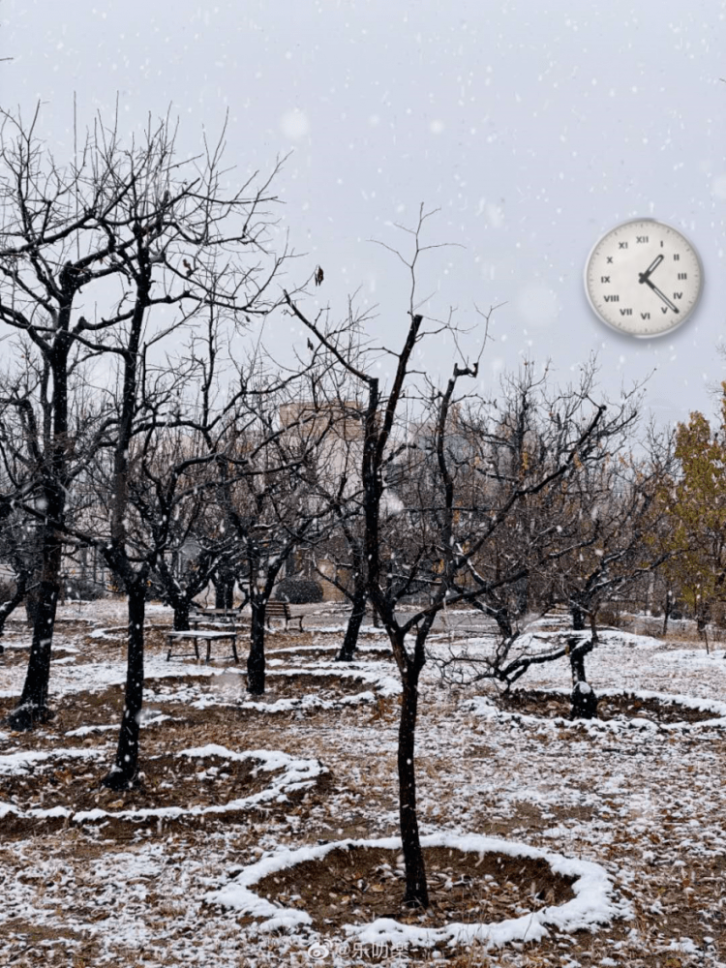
1.23
